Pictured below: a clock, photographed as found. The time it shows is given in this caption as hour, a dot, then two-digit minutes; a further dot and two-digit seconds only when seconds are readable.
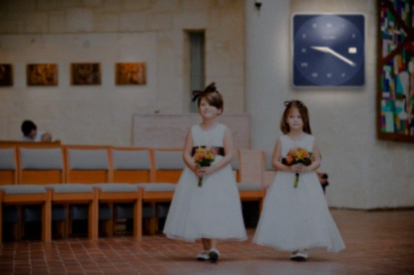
9.20
